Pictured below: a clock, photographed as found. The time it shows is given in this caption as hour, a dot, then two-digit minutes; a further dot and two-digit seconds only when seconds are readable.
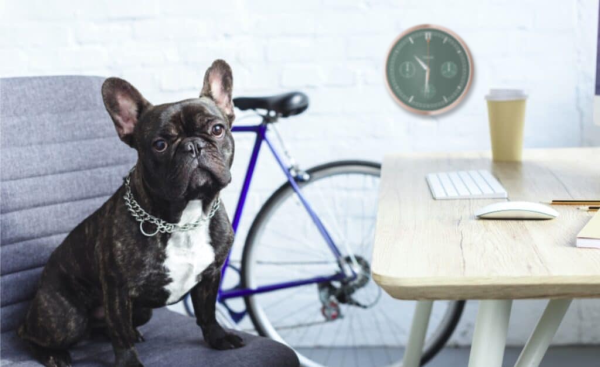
10.31
